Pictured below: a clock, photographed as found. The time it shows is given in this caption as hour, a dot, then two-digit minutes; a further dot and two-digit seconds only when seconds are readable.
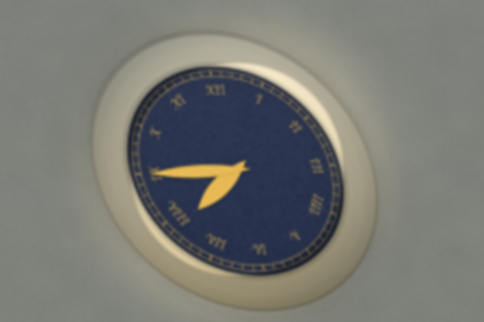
7.45
